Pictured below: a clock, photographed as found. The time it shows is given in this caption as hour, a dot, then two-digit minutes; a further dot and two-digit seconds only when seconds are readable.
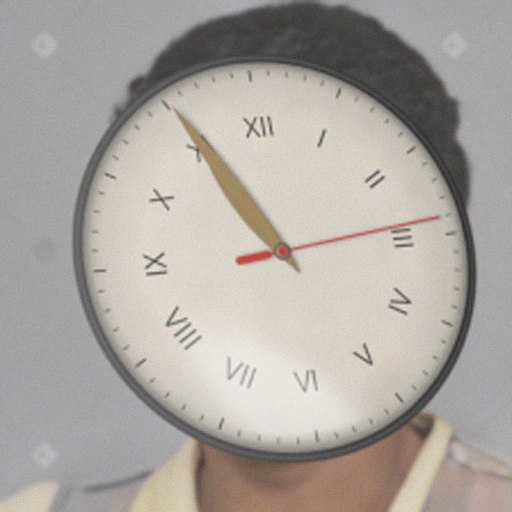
10.55.14
